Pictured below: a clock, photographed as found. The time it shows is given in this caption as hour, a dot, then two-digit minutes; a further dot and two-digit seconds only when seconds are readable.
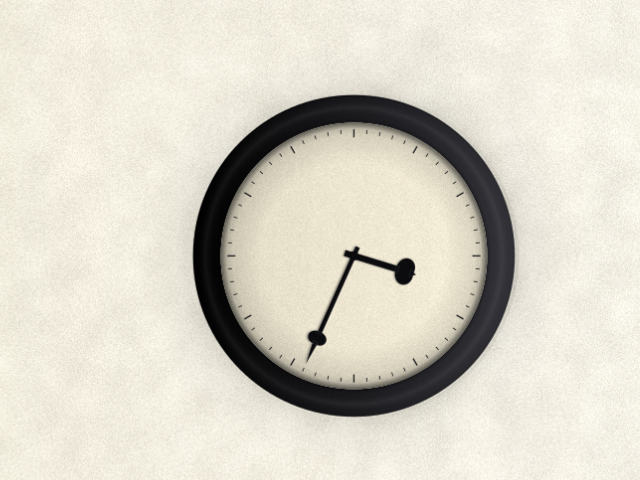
3.34
